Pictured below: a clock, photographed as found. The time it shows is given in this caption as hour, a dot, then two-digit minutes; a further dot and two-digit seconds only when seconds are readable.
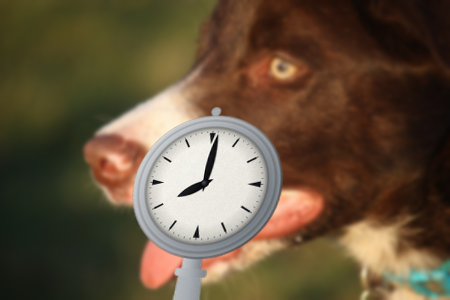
8.01
